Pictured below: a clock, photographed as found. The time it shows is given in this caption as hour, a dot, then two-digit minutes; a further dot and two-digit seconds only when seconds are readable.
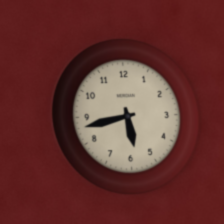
5.43
